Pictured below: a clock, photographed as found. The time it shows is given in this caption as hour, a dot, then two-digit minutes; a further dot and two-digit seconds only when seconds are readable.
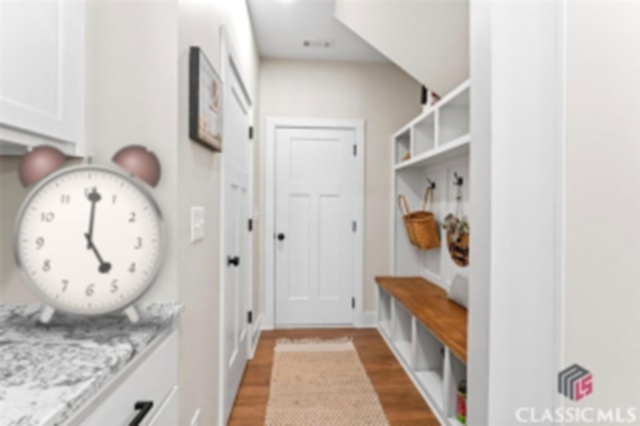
5.01
